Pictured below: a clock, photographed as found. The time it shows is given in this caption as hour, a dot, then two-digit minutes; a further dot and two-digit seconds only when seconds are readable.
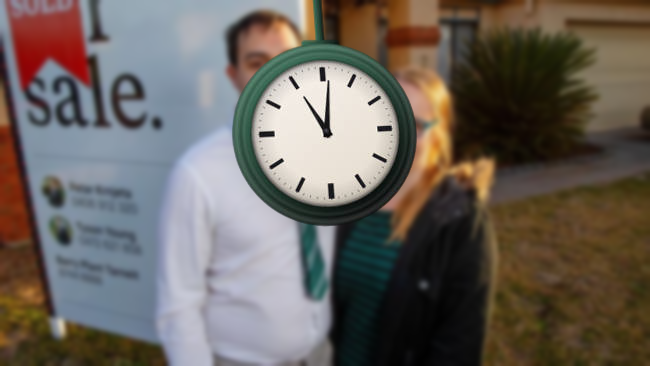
11.01
